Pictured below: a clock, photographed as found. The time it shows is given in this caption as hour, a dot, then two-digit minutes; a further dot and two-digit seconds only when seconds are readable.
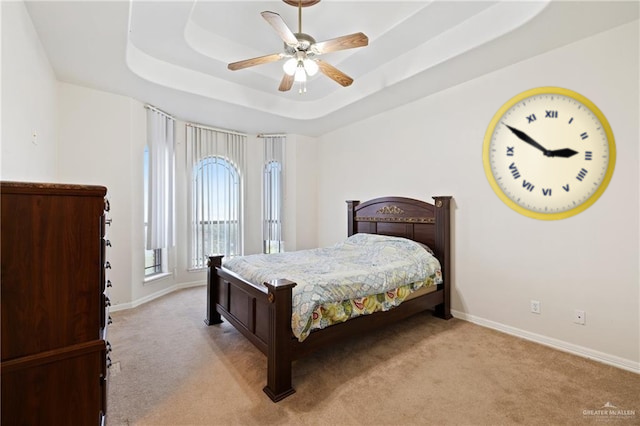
2.50
